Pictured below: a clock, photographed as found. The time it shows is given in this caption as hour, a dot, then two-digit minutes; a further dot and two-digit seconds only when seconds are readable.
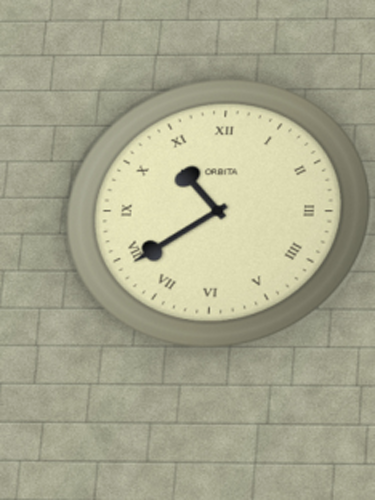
10.39
